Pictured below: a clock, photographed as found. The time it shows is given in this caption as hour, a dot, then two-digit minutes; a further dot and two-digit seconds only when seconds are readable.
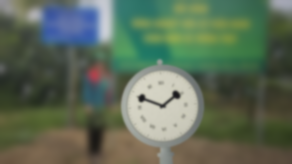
1.49
